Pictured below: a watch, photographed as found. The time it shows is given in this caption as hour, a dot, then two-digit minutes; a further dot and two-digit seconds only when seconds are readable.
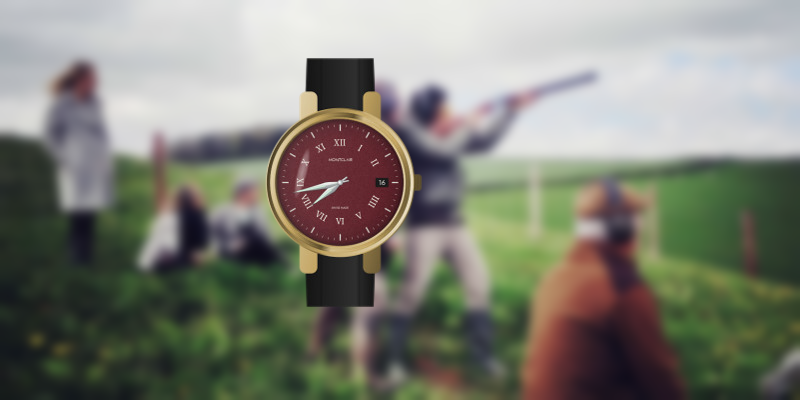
7.43
